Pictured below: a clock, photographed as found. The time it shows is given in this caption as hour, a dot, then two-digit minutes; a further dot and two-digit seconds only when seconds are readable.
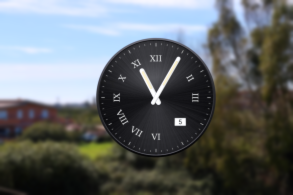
11.05
